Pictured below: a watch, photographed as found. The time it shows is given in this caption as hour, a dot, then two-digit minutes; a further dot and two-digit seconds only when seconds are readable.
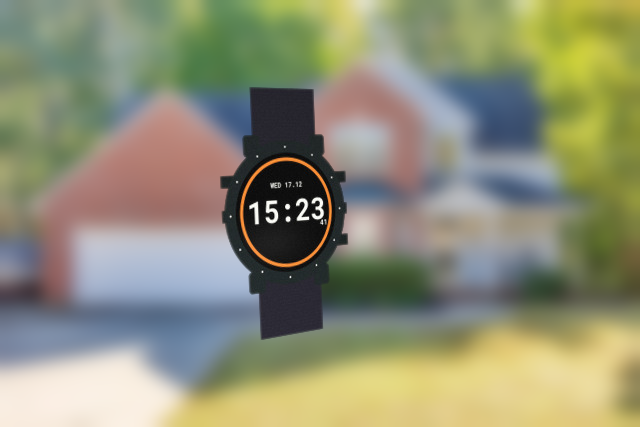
15.23
